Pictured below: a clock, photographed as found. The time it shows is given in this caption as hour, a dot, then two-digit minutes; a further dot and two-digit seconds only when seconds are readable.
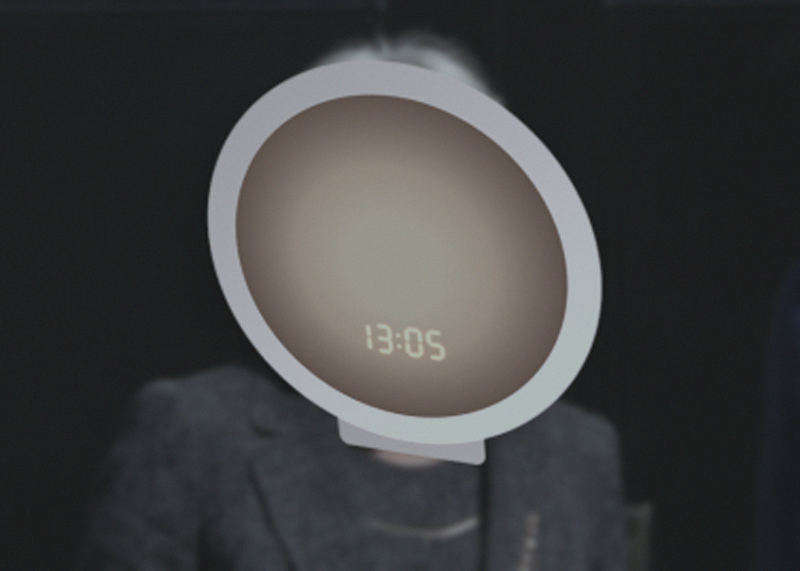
13.05
